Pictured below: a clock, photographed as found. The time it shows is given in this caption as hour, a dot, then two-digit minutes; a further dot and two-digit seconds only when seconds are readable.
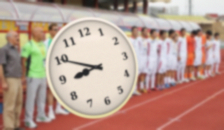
8.50
